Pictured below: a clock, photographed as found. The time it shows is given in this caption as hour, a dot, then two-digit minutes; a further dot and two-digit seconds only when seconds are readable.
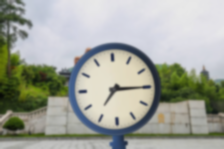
7.15
